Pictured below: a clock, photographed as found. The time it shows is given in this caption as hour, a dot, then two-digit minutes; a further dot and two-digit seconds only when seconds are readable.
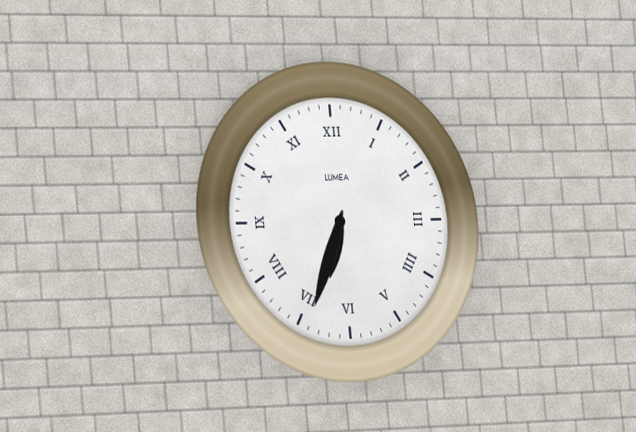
6.34
